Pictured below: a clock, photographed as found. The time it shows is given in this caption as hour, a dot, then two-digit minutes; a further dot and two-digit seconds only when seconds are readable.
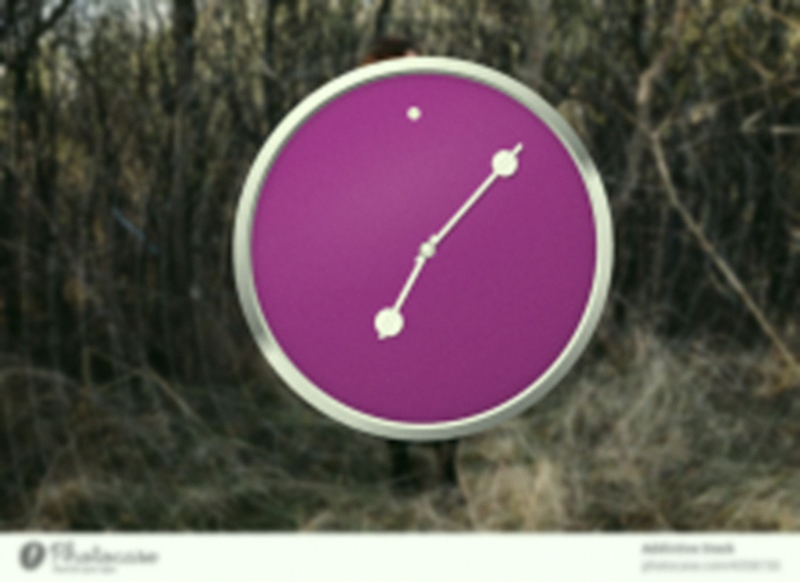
7.08
